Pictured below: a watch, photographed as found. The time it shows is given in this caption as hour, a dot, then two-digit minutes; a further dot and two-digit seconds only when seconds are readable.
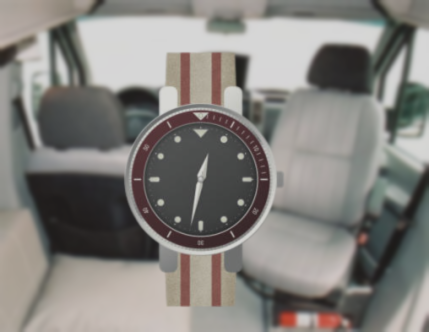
12.32
